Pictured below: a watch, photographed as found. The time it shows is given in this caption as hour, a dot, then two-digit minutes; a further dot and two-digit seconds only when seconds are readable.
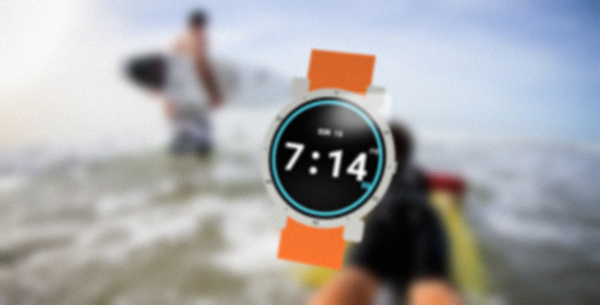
7.14
